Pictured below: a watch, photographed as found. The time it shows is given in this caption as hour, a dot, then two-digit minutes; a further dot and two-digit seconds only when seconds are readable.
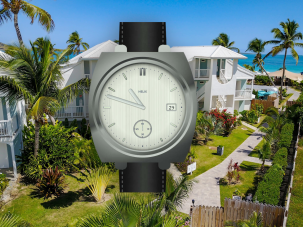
10.48
